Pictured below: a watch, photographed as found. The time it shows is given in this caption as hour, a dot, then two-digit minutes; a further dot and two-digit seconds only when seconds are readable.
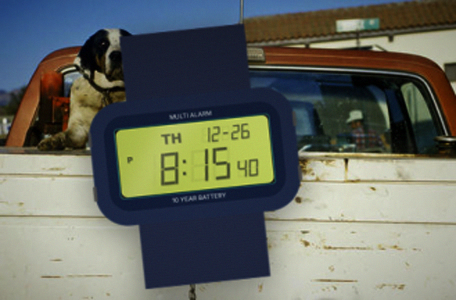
8.15.40
